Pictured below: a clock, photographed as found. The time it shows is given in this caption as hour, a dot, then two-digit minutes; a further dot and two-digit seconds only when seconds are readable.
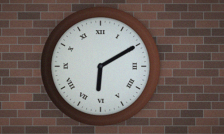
6.10
